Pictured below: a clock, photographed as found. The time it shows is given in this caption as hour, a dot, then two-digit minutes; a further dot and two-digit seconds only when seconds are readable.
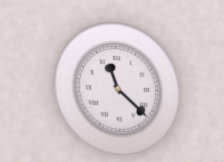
11.22
